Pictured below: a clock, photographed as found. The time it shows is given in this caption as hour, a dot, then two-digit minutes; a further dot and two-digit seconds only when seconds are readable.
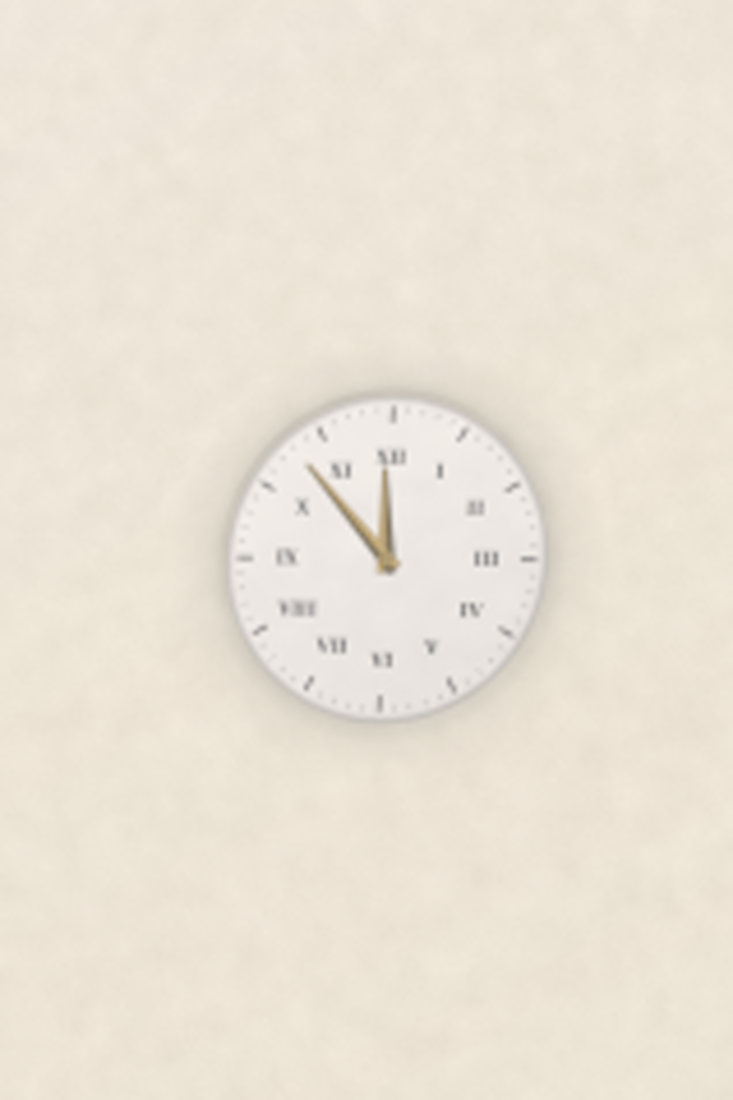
11.53
